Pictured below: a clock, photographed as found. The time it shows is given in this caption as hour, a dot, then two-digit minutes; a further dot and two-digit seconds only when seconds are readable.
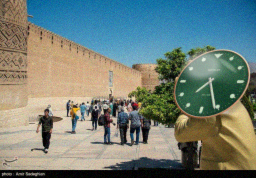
7.26
